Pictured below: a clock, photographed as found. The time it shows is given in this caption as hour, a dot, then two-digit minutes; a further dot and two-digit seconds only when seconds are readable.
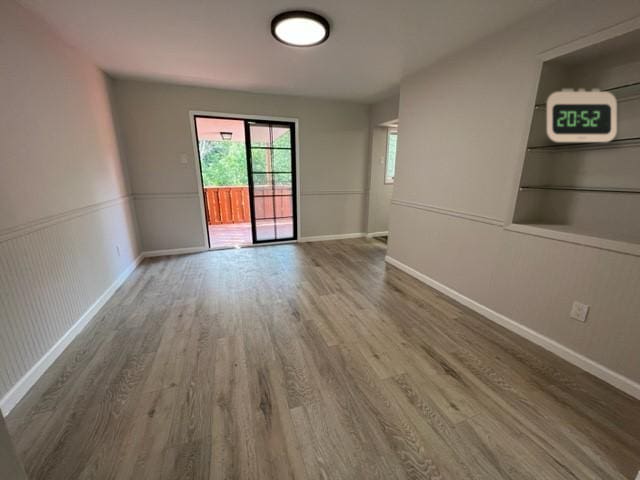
20.52
